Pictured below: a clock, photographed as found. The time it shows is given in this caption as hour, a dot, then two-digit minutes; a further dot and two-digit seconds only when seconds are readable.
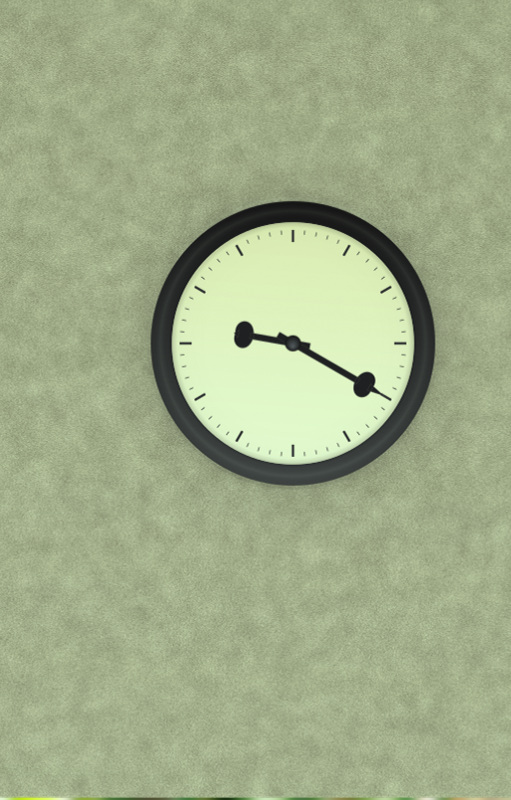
9.20
